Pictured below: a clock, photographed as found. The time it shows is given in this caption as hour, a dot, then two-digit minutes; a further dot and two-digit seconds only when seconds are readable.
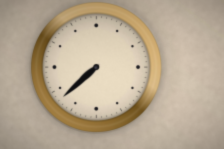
7.38
